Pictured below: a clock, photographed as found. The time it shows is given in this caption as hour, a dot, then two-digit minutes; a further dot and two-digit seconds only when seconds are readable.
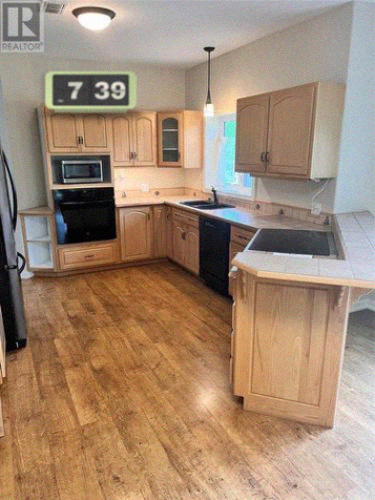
7.39
